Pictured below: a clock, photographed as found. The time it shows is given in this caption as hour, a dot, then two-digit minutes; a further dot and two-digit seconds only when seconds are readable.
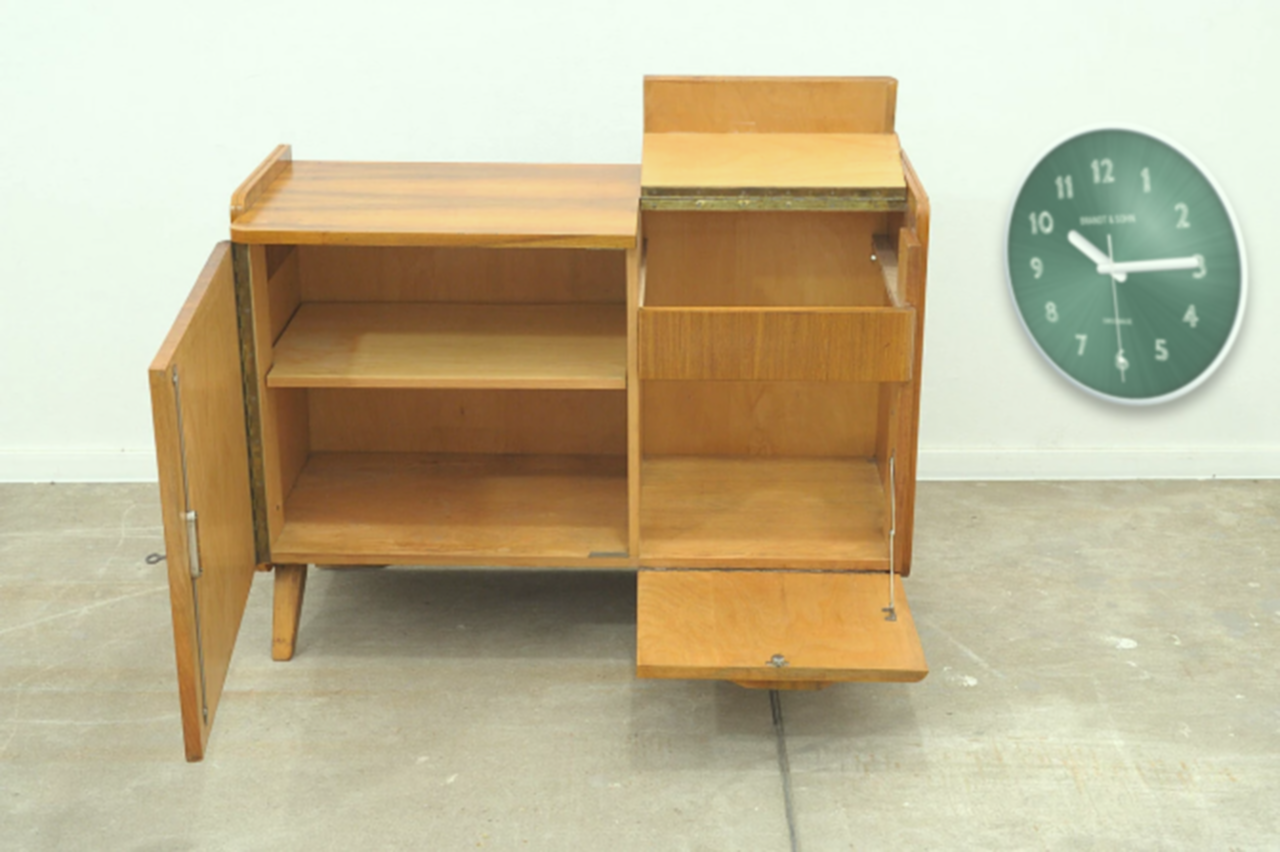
10.14.30
